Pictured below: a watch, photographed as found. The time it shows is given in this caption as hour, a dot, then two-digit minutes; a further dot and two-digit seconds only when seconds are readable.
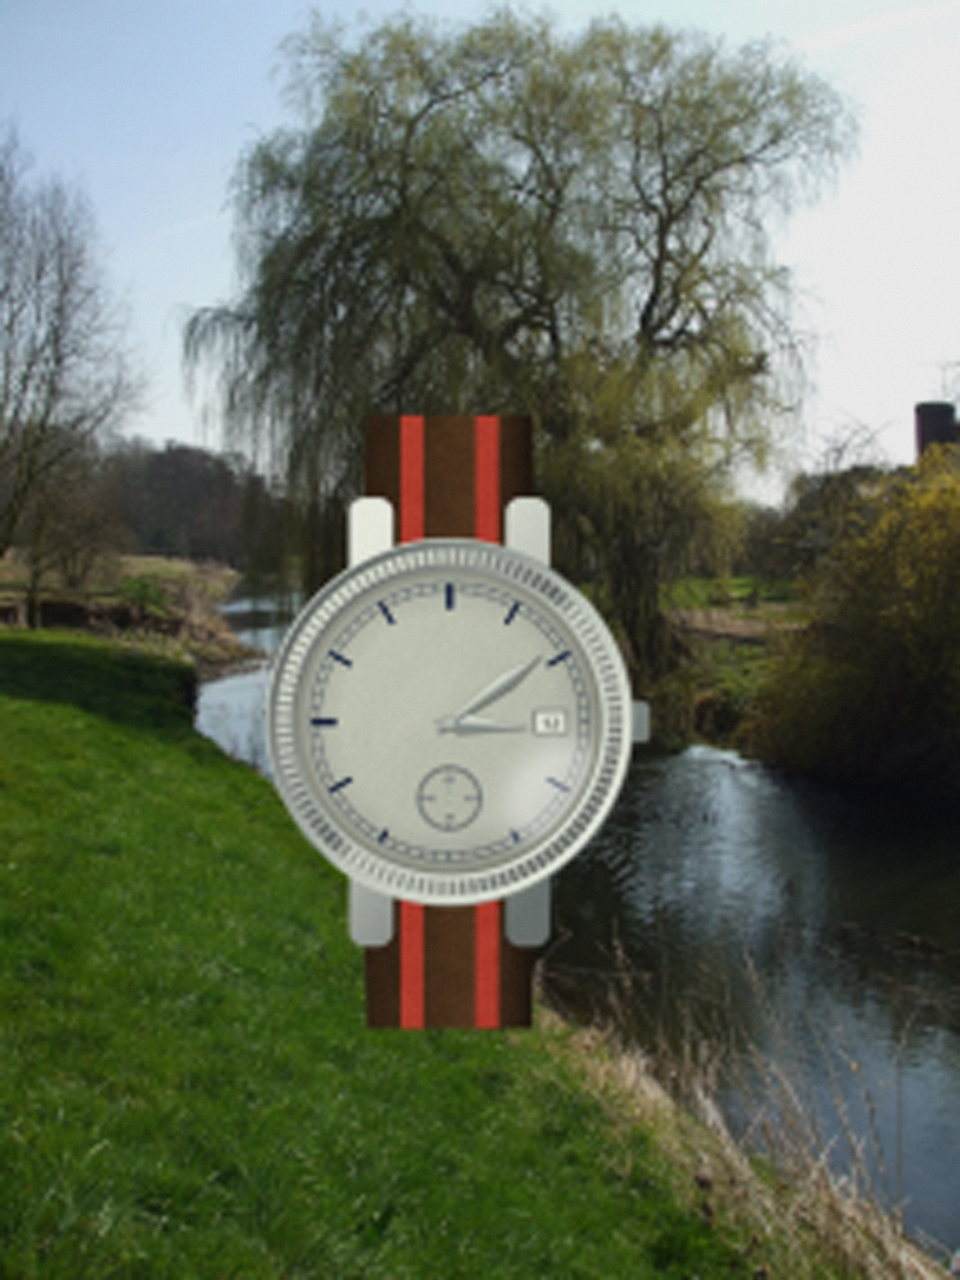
3.09
